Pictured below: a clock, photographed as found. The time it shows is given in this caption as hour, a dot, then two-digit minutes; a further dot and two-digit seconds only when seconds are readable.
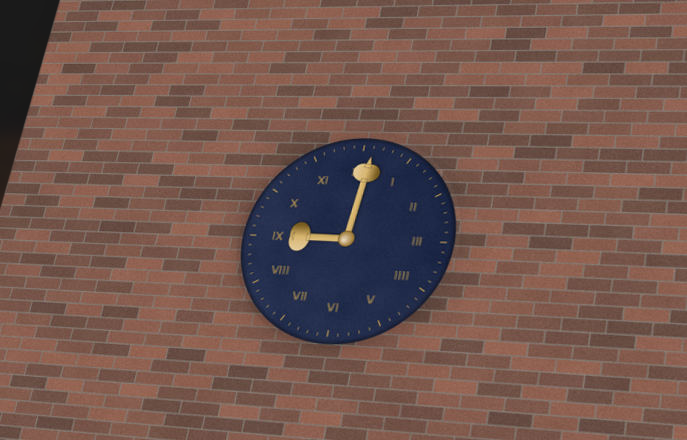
9.01
